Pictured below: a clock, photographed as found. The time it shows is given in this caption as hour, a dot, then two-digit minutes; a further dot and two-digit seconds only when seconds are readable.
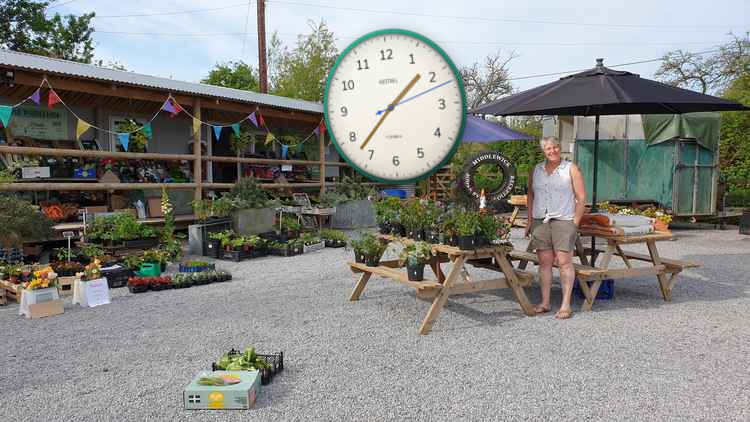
1.37.12
